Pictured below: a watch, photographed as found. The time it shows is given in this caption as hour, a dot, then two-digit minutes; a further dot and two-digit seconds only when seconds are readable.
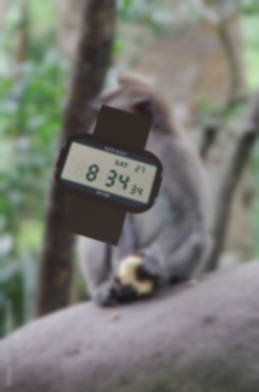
8.34
